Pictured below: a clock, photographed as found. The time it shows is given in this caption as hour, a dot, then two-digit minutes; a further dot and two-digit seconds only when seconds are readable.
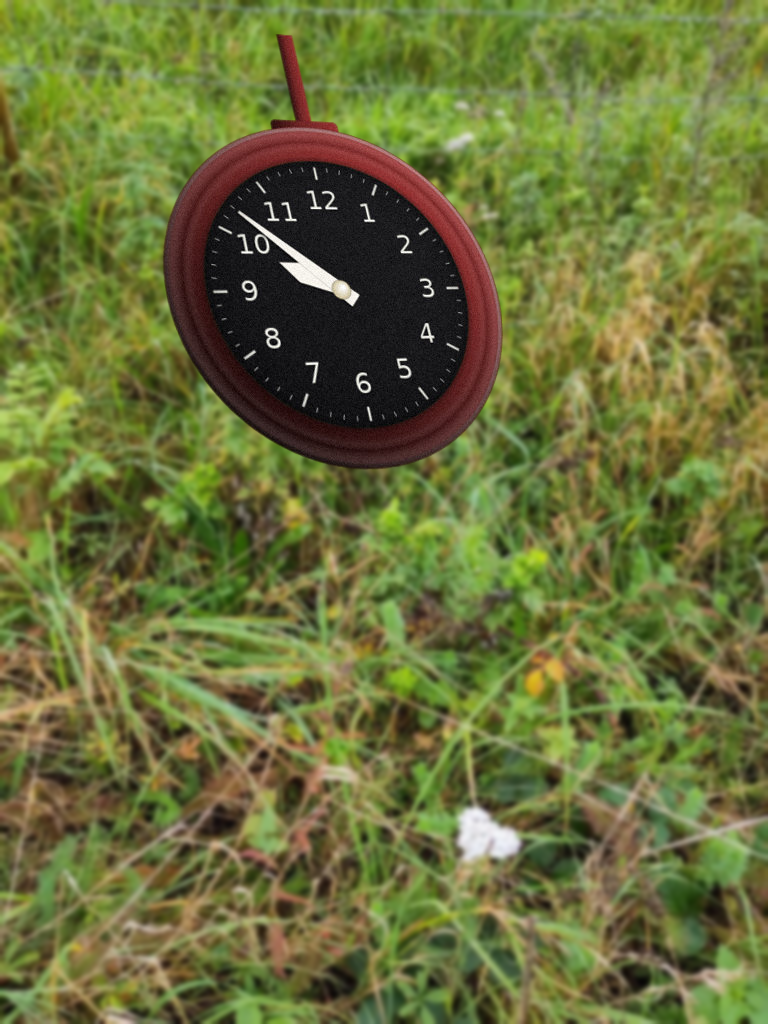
9.52
